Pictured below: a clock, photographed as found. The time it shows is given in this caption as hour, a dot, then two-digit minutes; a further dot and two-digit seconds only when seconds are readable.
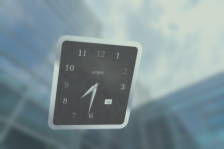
7.31
